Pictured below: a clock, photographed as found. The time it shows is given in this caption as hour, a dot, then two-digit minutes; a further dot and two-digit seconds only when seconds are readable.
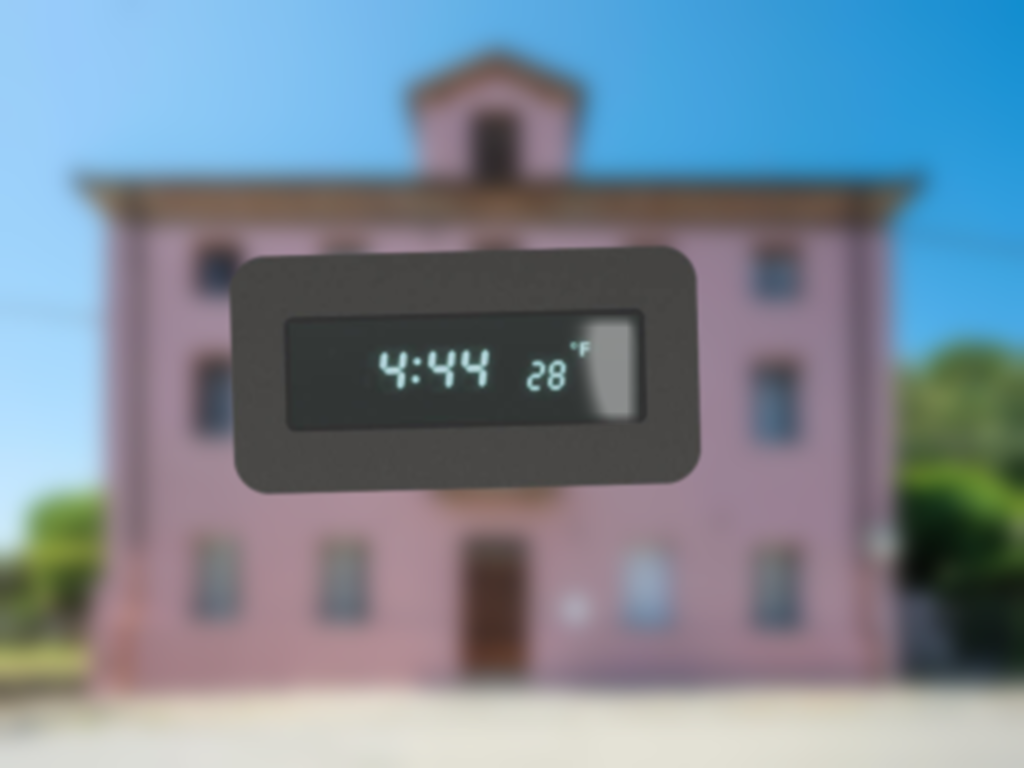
4.44
